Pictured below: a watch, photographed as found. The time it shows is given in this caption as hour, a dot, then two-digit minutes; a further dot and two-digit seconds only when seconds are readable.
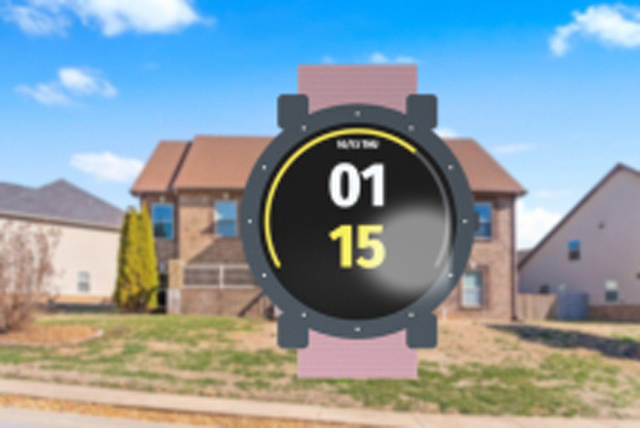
1.15
